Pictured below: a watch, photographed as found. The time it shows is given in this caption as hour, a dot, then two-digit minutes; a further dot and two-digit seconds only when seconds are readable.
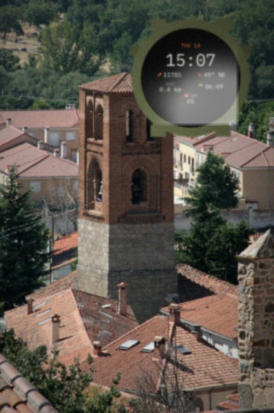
15.07
